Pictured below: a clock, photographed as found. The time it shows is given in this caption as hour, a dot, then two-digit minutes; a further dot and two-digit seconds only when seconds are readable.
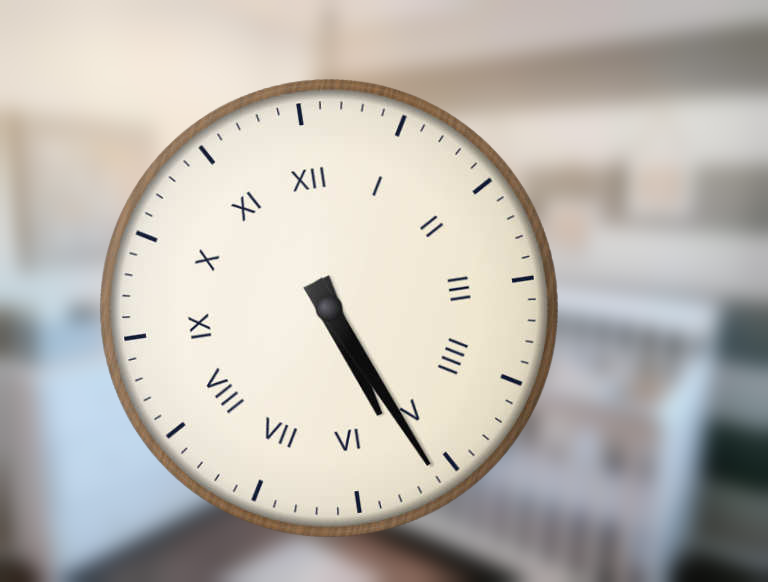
5.26
